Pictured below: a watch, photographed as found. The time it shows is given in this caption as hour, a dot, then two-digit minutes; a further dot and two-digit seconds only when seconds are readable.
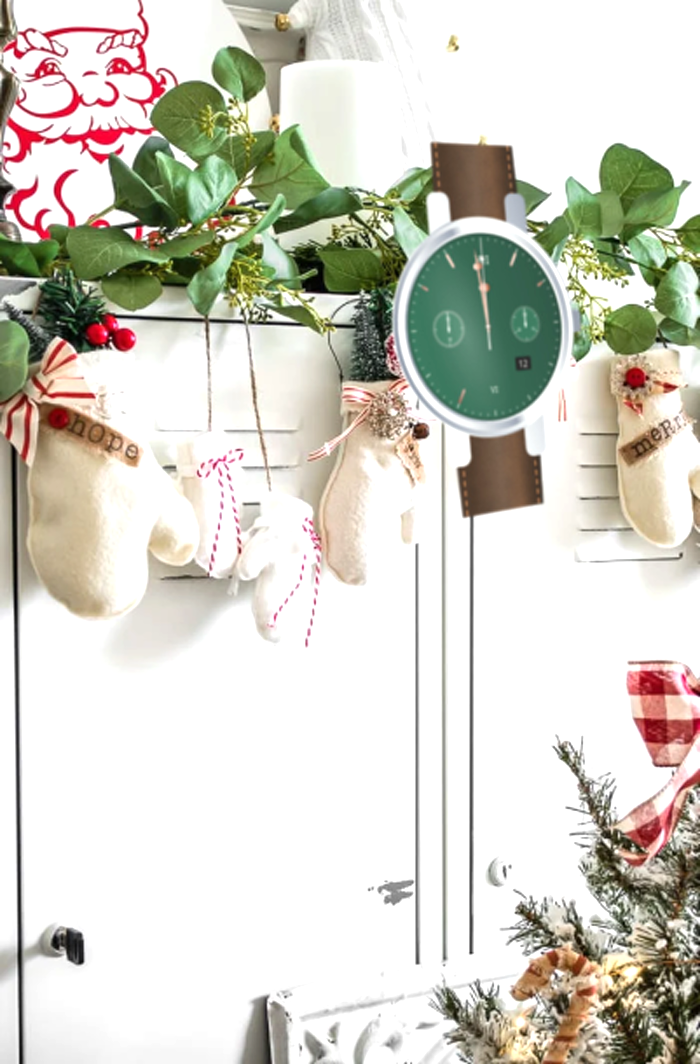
11.59
